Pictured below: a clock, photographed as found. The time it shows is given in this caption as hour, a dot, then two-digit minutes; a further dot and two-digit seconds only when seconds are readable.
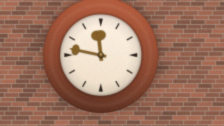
11.47
